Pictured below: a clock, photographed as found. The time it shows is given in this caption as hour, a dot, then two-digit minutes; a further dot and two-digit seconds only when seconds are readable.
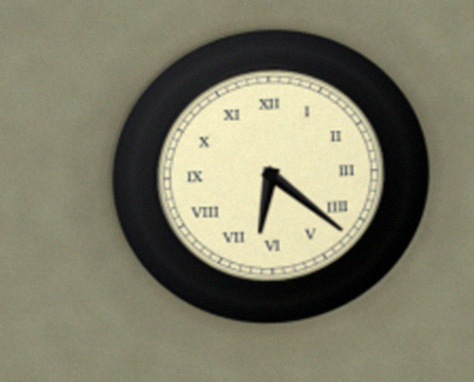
6.22
